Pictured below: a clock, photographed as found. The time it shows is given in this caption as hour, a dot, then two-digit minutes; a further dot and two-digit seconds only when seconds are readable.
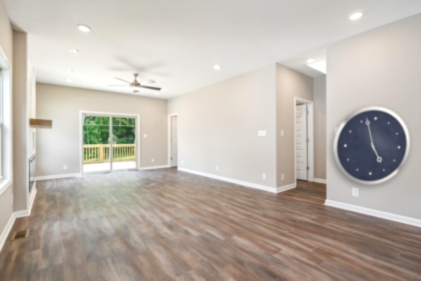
4.57
